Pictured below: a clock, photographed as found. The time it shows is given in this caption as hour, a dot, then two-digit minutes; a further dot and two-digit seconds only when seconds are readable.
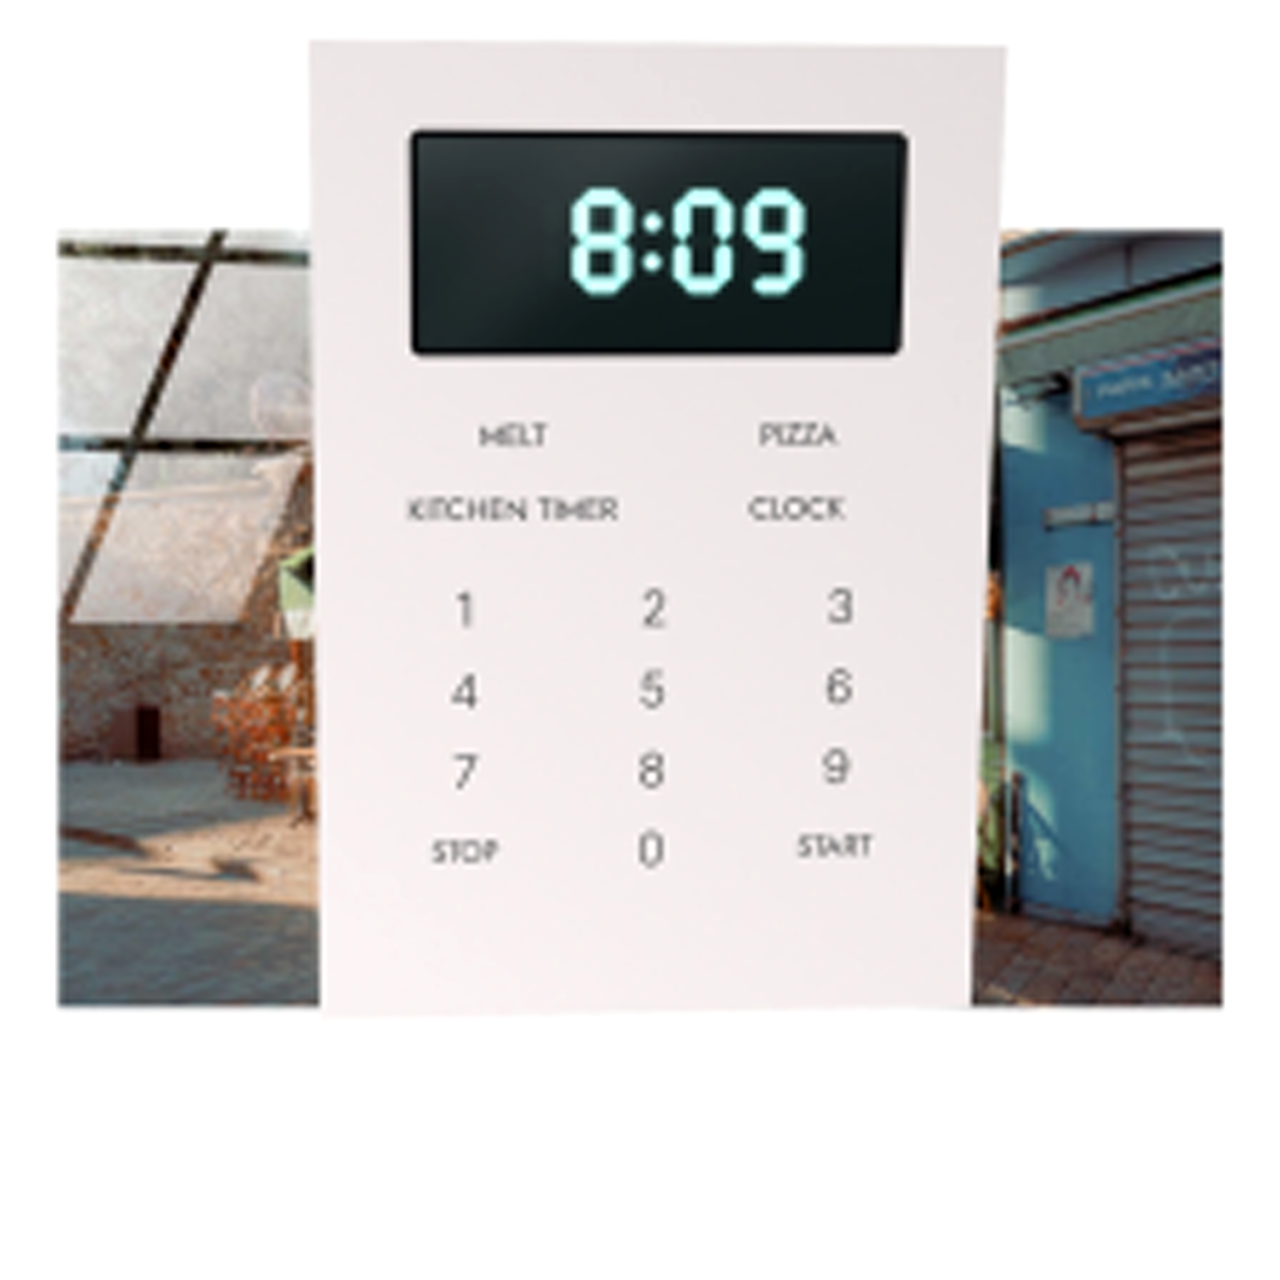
8.09
